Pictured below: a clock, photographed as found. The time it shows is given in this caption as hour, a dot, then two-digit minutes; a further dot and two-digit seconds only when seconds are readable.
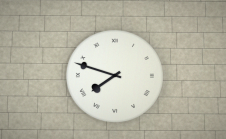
7.48
